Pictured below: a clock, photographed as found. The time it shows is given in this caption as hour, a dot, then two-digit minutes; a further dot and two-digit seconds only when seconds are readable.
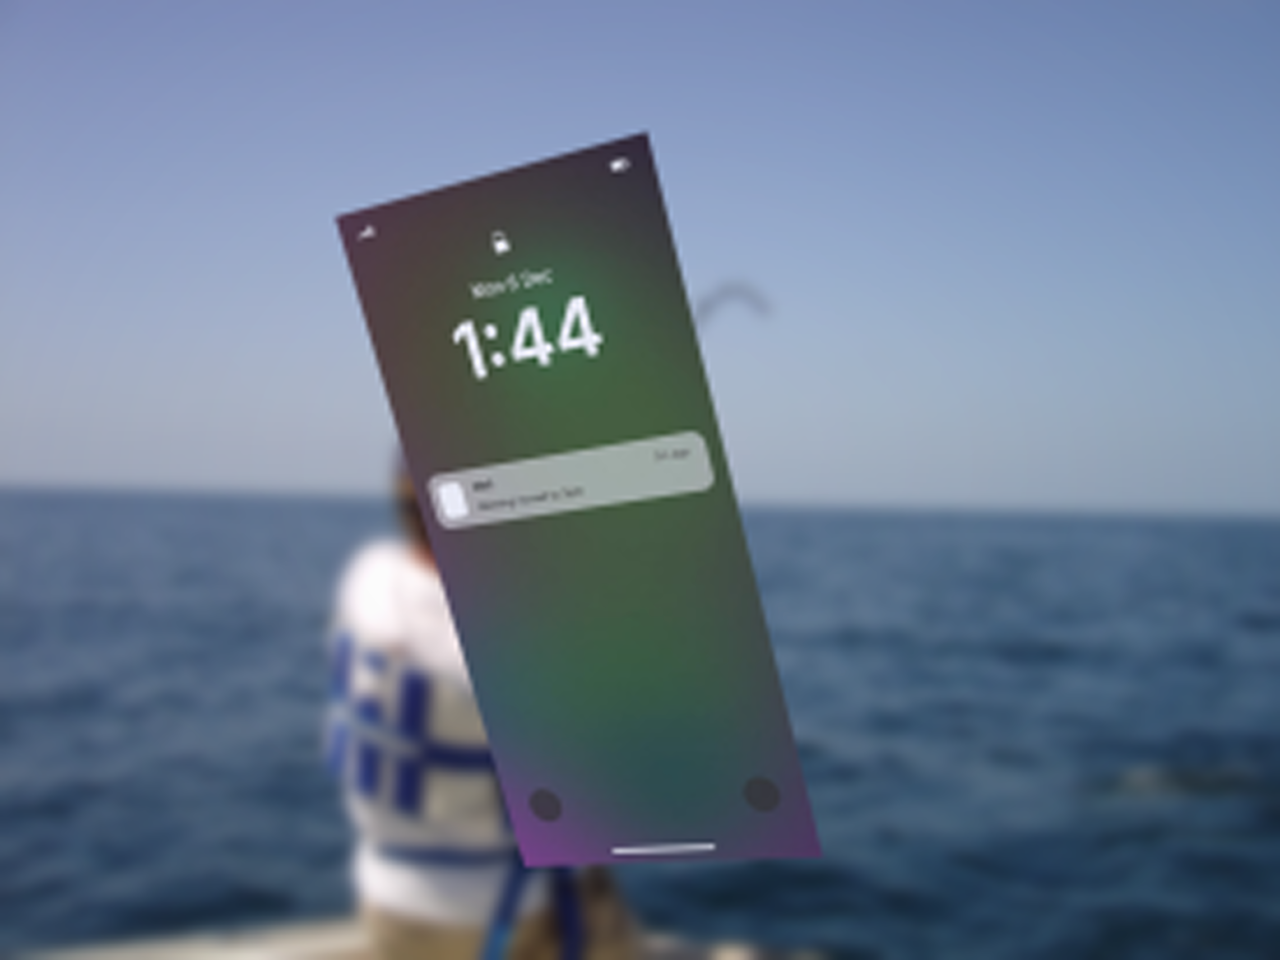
1.44
